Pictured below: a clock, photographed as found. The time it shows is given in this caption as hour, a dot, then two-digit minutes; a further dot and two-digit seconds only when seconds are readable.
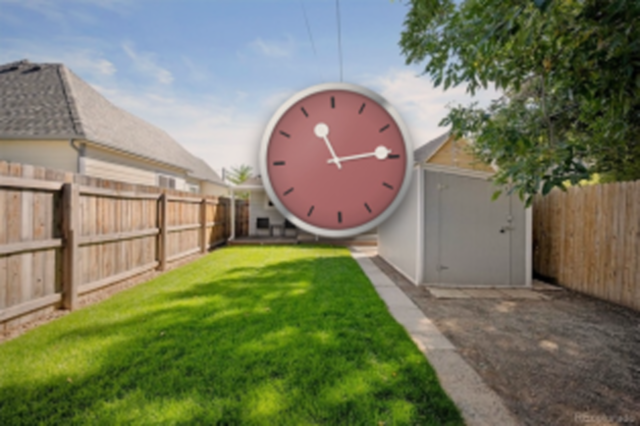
11.14
